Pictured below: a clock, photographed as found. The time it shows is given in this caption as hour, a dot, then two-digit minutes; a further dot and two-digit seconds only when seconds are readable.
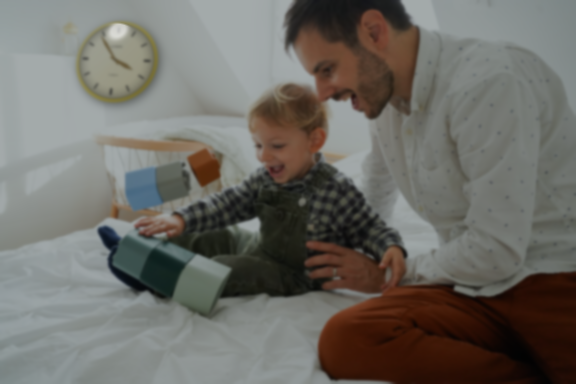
3.54
